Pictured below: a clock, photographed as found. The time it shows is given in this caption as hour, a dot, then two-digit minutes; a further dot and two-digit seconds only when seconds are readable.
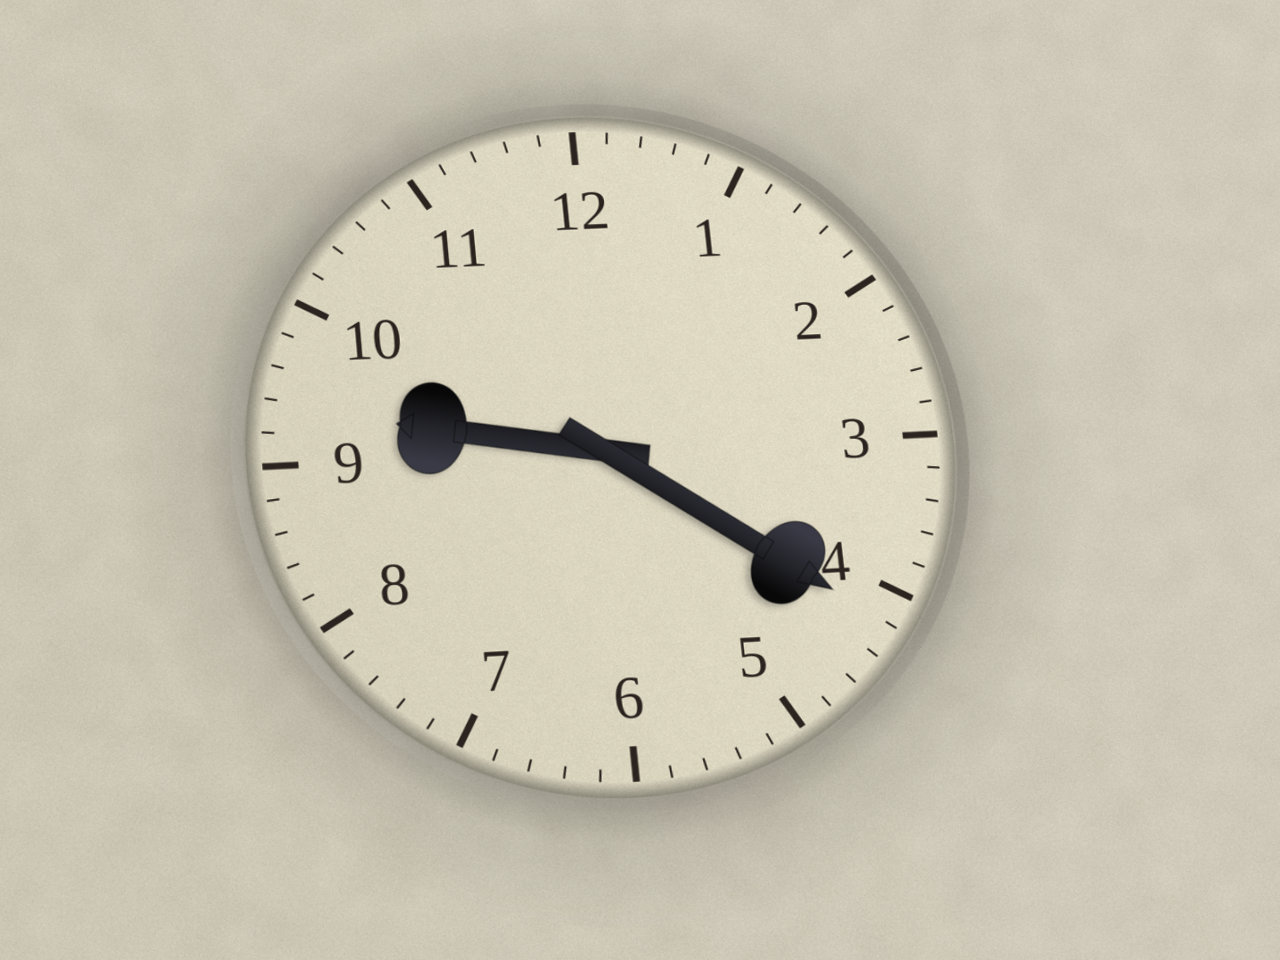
9.21
